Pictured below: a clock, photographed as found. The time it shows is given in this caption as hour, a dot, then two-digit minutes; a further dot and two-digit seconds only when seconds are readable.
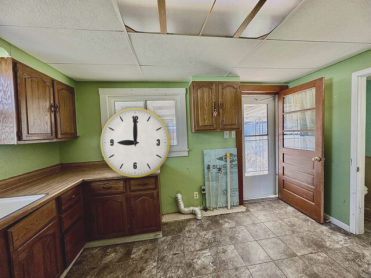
9.00
